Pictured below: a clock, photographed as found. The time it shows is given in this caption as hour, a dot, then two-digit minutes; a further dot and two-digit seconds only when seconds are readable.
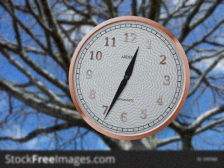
12.34
